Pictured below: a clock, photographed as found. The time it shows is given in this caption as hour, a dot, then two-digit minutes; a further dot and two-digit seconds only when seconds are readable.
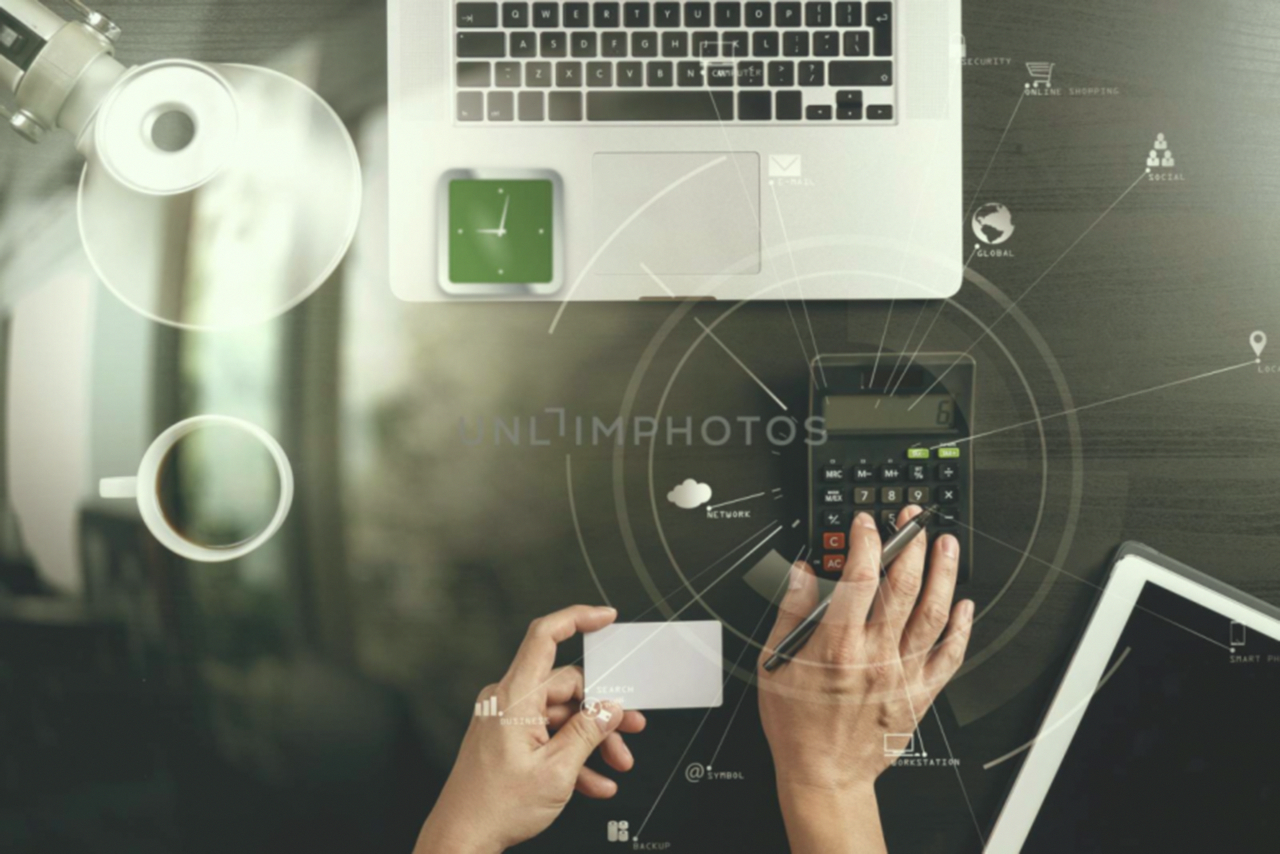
9.02
